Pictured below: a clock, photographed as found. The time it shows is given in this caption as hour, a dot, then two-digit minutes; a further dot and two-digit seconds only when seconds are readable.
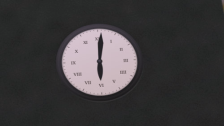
6.01
